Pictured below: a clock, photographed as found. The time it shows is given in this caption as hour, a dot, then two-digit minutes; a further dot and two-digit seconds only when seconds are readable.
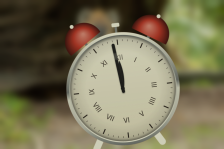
11.59
